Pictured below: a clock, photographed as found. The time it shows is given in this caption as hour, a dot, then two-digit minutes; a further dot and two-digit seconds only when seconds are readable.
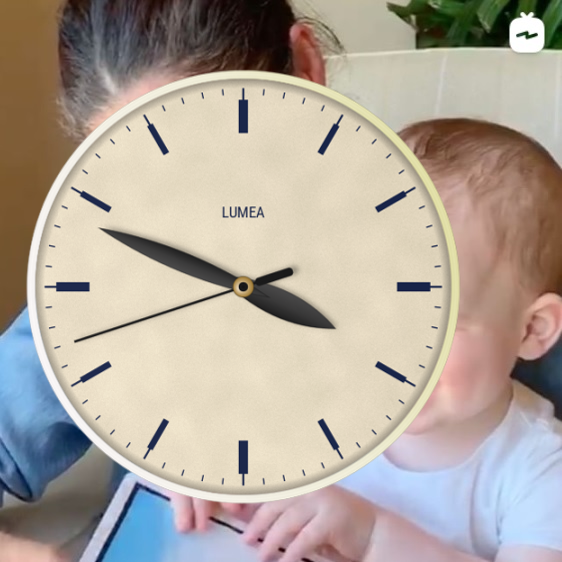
3.48.42
